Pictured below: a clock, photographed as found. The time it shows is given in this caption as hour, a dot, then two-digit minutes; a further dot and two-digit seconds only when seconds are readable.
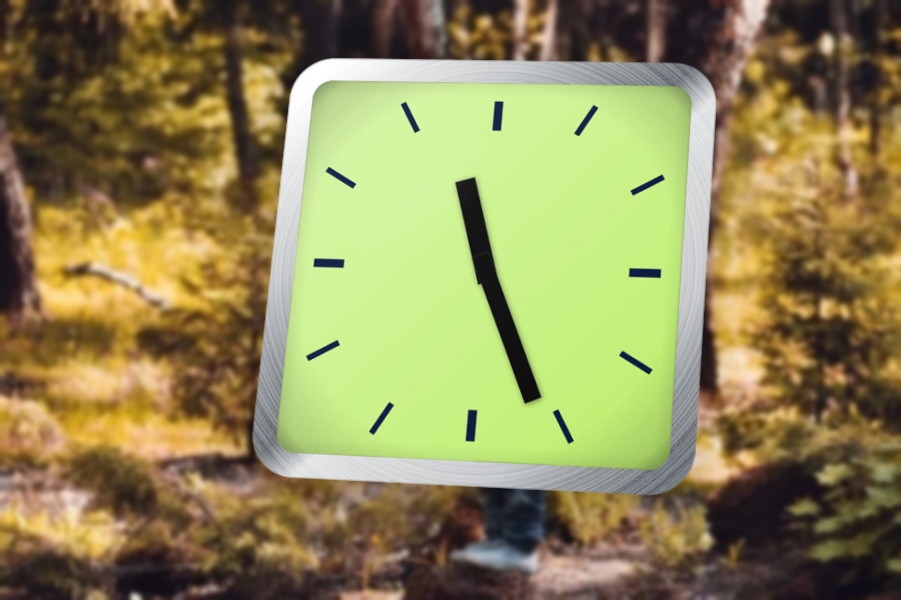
11.26
